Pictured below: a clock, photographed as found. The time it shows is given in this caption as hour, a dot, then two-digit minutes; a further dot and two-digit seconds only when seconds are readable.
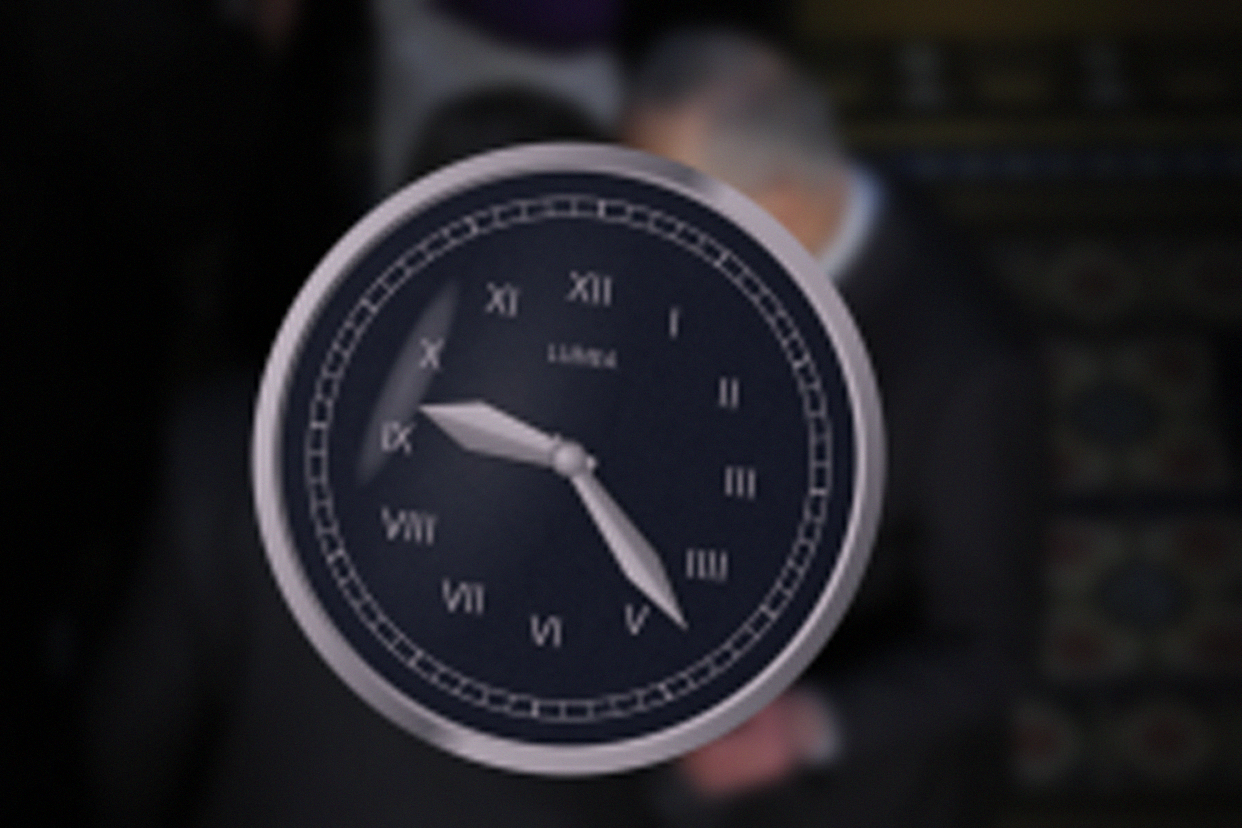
9.23
